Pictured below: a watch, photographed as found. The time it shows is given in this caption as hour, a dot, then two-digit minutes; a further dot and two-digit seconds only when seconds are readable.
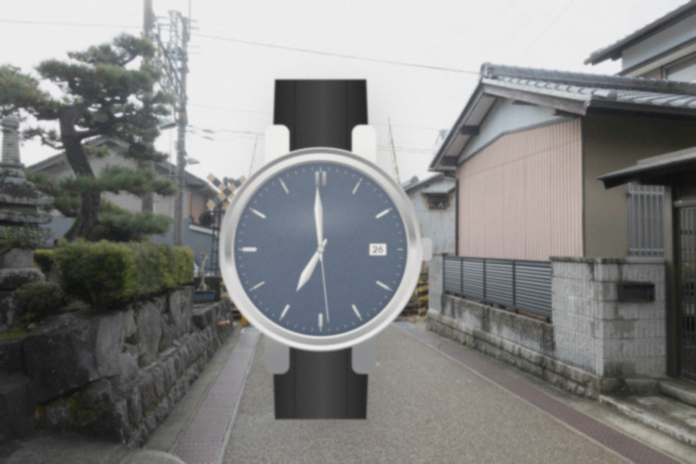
6.59.29
